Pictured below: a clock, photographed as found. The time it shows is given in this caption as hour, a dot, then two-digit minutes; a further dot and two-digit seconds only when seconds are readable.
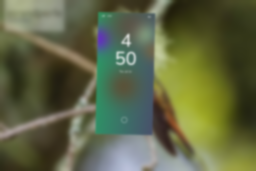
4.50
